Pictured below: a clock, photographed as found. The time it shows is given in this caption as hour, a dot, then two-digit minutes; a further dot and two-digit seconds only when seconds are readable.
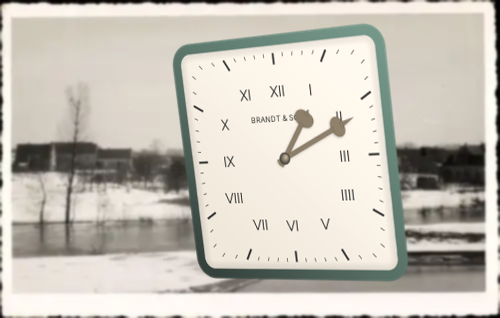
1.11
